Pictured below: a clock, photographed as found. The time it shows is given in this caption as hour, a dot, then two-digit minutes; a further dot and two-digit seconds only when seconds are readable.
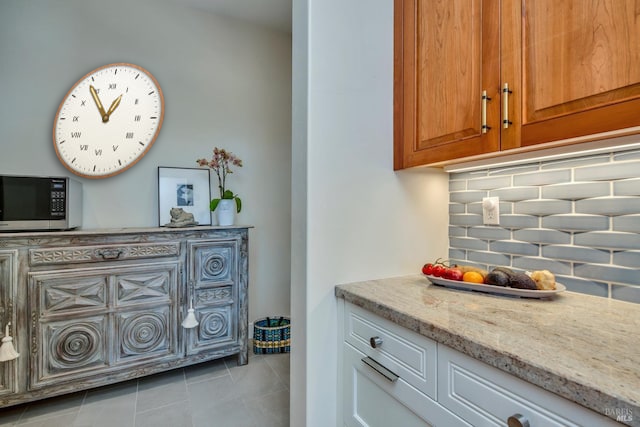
12.54
